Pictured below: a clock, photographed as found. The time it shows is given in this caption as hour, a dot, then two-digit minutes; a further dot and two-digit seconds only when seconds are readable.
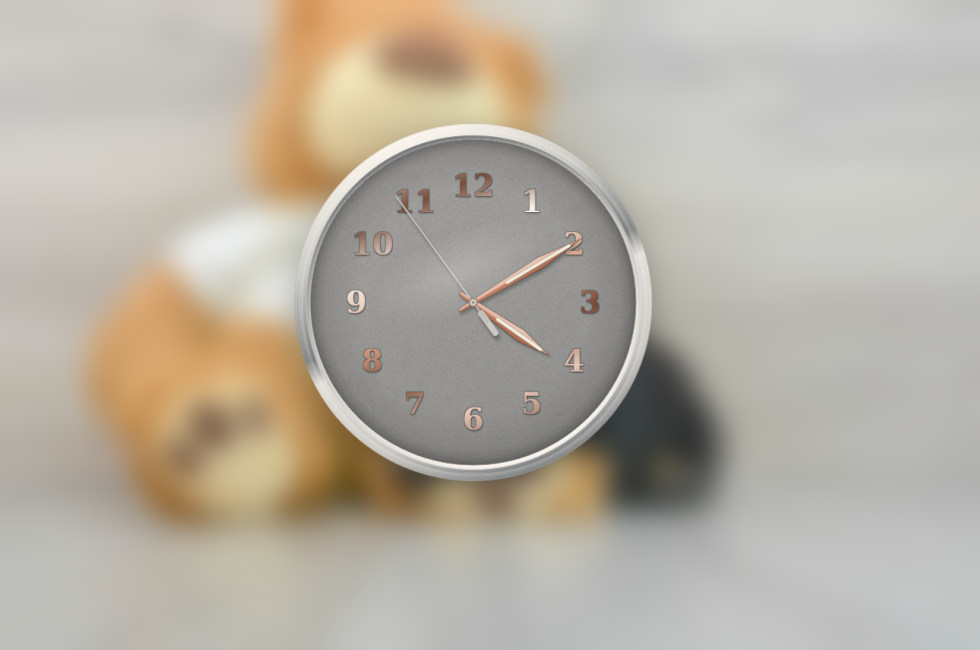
4.09.54
